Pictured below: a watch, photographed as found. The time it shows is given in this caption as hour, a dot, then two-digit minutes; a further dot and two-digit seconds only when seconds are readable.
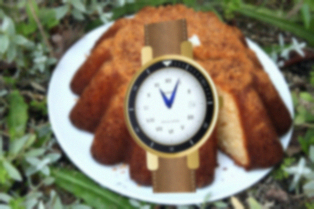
11.04
